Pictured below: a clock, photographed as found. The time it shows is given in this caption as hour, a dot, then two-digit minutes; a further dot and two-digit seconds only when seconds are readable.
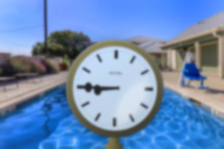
8.45
